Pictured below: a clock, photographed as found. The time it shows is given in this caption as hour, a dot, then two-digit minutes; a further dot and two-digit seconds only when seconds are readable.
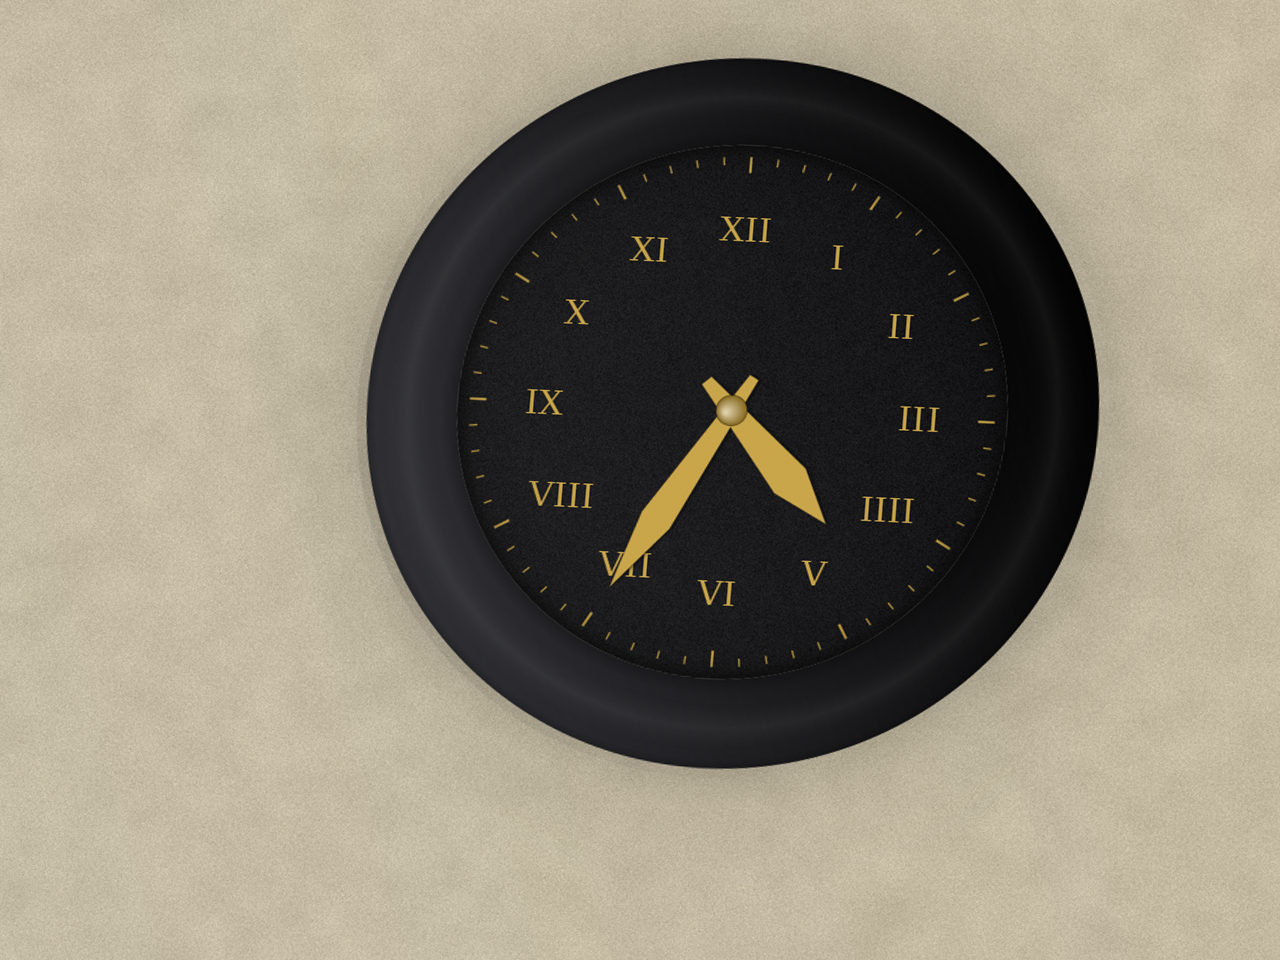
4.35
